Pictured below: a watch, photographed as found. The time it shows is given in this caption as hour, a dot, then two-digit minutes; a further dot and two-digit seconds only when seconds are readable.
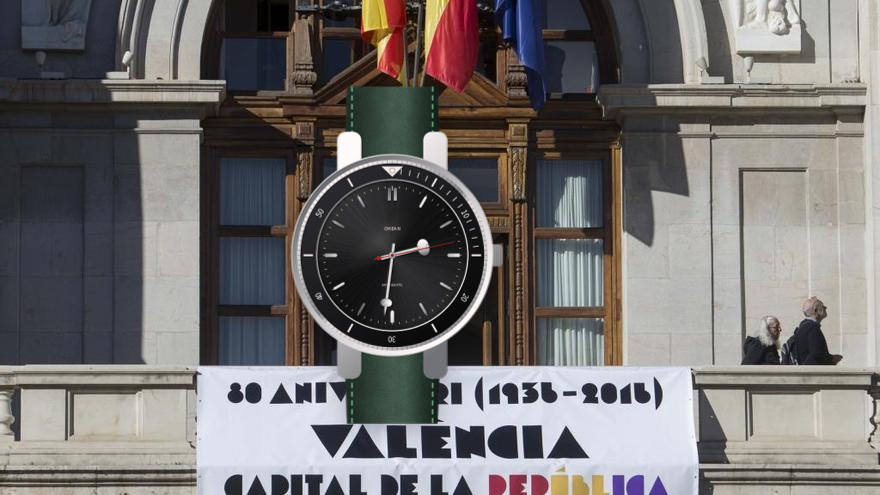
2.31.13
